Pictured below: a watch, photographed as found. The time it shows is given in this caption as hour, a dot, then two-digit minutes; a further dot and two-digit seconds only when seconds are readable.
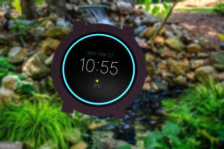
10.55
